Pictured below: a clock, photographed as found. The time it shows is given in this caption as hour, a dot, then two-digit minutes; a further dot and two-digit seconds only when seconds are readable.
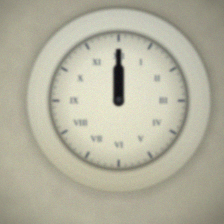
12.00
